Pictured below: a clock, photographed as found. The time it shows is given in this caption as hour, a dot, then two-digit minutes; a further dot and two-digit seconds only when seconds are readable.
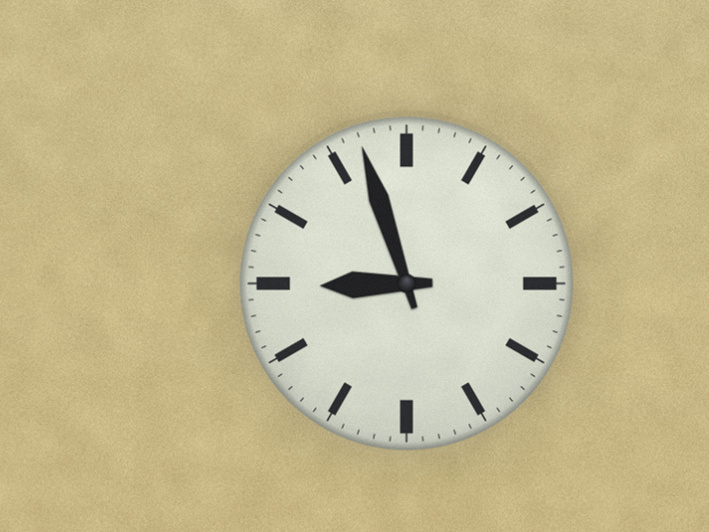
8.57
